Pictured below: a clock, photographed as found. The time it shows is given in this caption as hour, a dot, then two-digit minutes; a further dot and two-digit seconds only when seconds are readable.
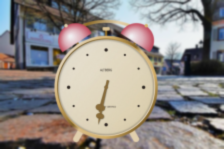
6.32
